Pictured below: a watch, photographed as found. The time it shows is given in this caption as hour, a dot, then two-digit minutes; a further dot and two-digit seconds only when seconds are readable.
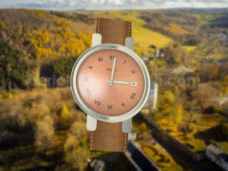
3.01
